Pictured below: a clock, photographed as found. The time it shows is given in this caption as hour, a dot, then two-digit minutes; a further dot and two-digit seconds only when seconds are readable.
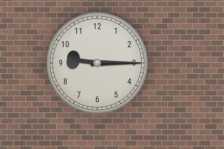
9.15
